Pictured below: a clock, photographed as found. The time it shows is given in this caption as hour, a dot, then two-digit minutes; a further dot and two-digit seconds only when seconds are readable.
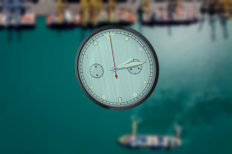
2.14
